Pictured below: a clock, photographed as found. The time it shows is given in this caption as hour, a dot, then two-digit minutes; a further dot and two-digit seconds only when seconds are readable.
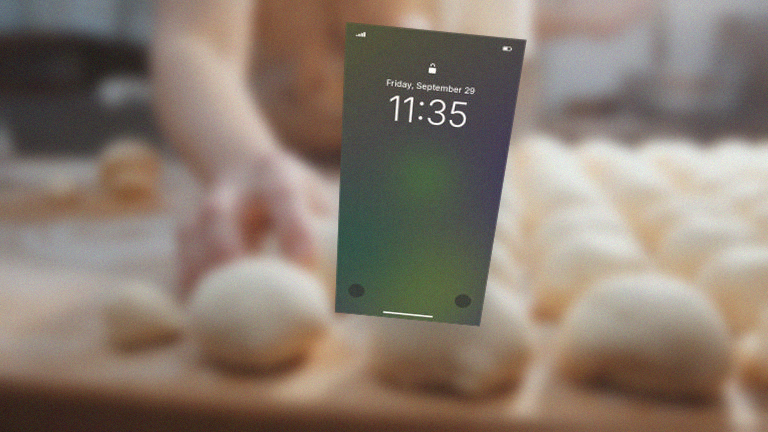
11.35
